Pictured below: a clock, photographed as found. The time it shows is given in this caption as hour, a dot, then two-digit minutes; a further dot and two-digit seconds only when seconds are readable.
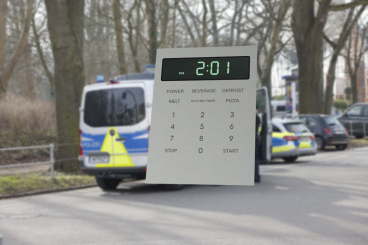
2.01
